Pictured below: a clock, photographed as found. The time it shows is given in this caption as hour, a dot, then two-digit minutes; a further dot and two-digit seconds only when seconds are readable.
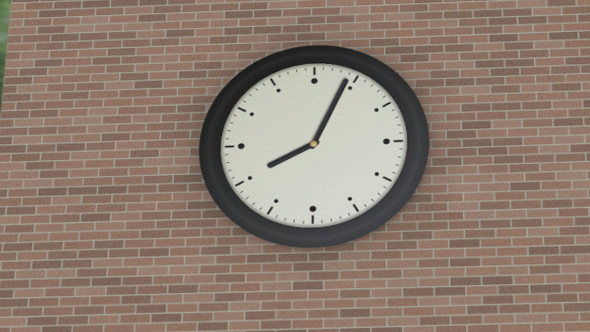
8.04
